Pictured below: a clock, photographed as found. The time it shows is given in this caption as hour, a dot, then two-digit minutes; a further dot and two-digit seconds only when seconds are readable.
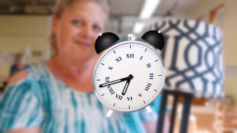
6.43
